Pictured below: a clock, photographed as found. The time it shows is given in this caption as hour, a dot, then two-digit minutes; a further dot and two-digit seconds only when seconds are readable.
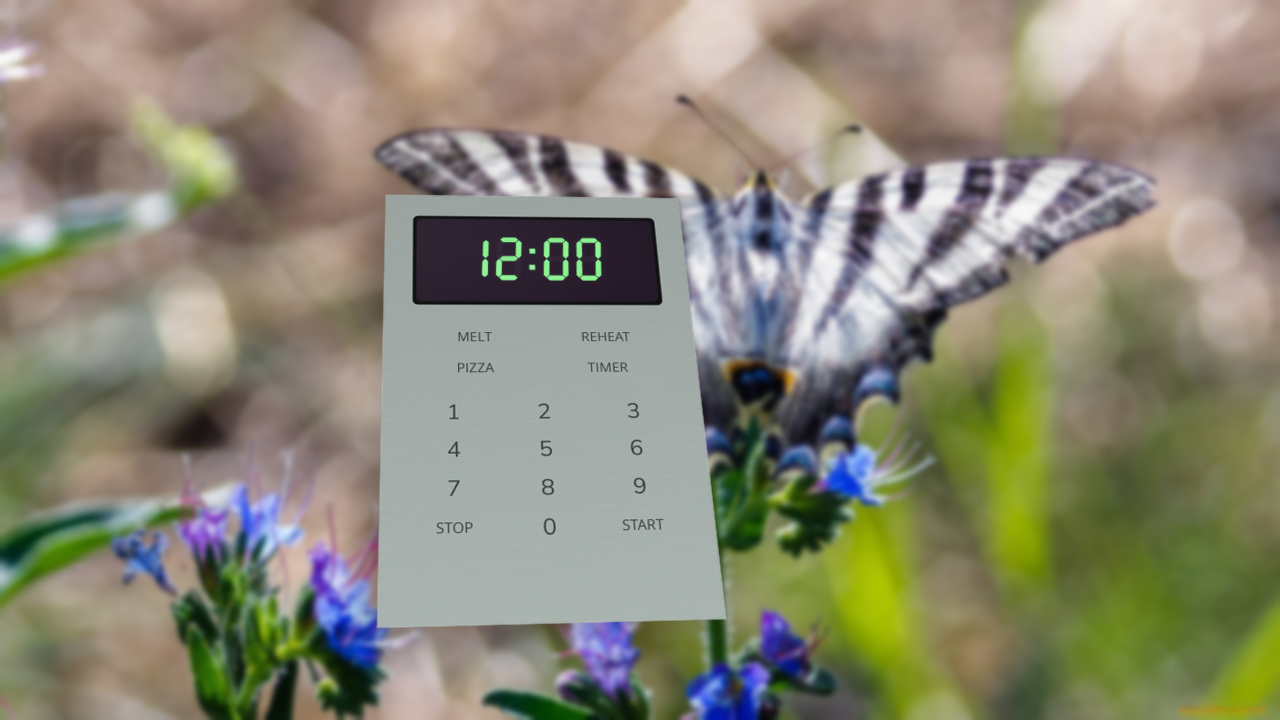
12.00
